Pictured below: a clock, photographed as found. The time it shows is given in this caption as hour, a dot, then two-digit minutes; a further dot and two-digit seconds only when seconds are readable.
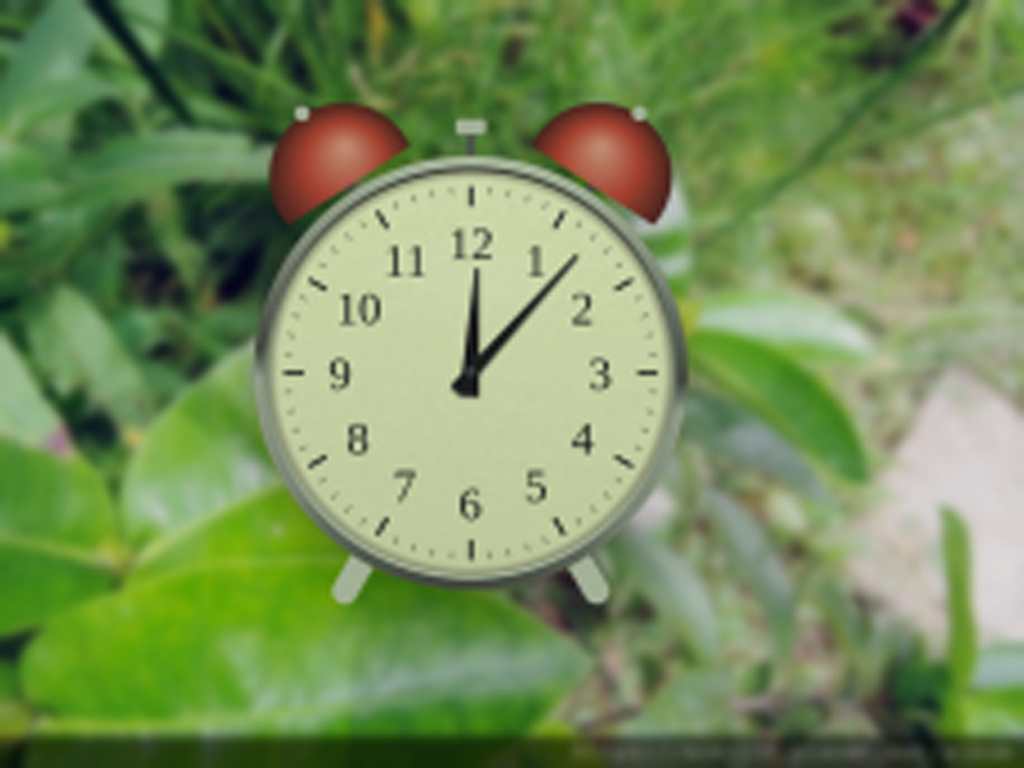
12.07
